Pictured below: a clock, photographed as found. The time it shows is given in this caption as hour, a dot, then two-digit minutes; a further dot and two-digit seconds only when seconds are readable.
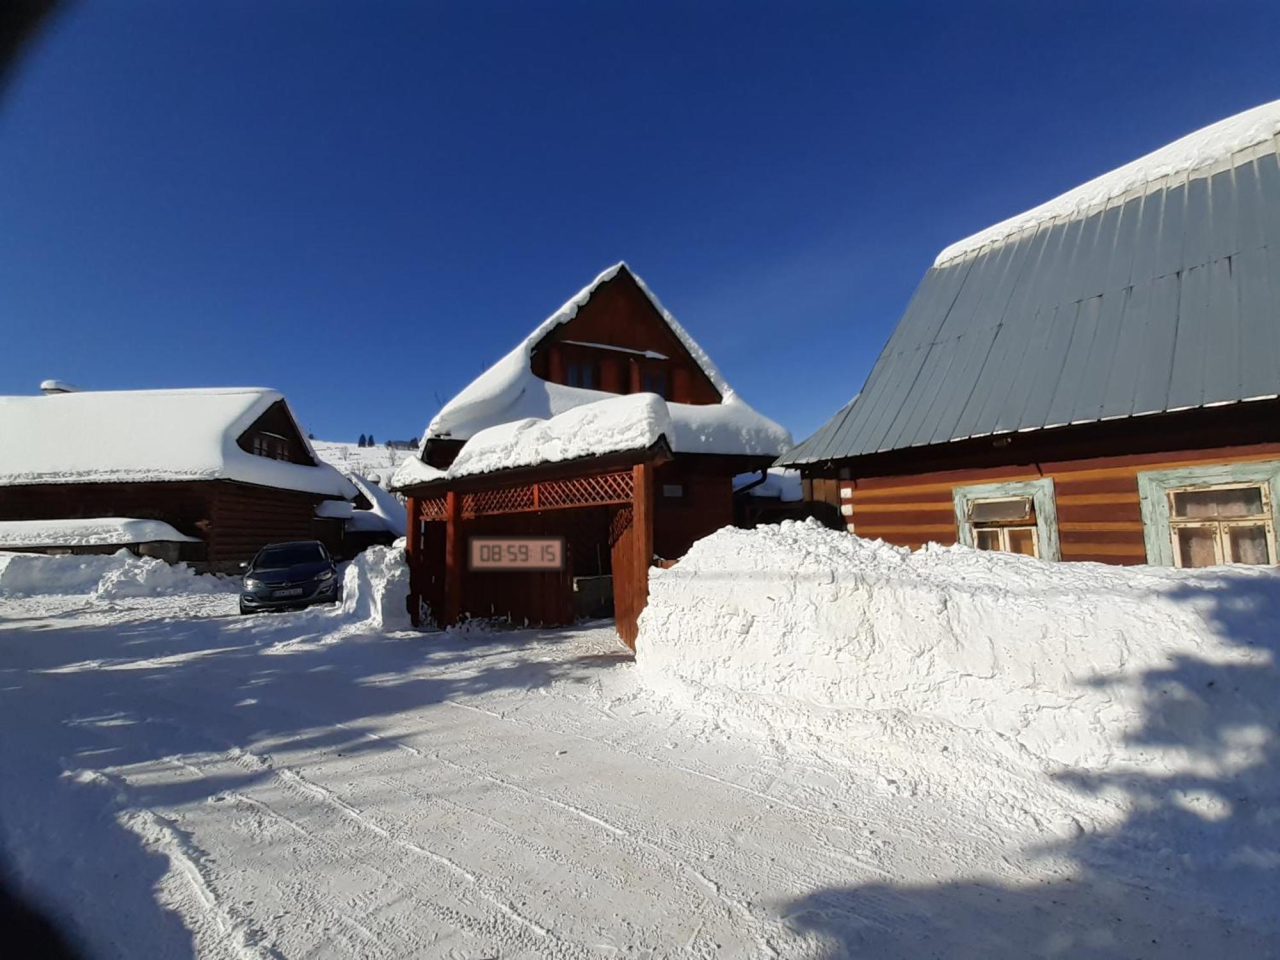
8.59.15
